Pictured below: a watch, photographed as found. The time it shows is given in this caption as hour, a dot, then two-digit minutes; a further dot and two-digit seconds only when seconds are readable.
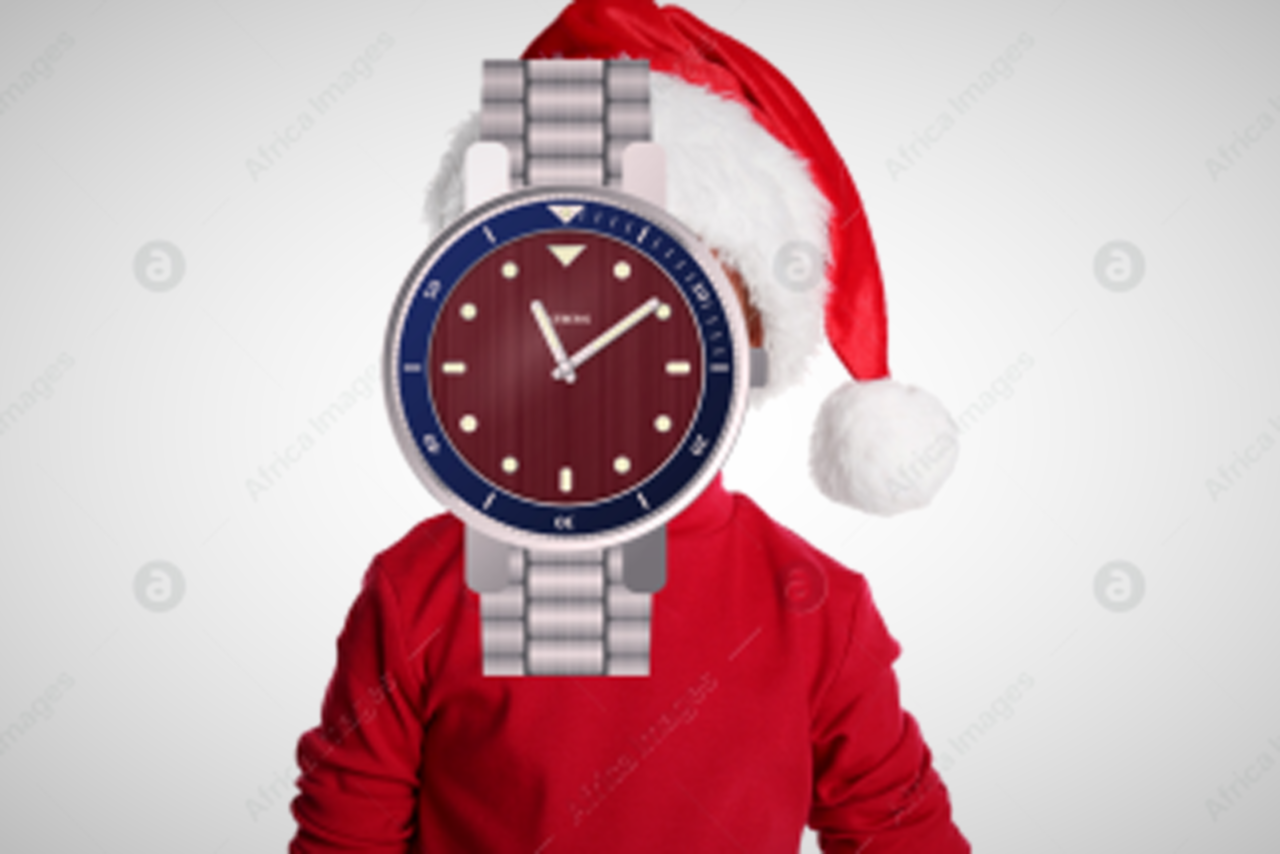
11.09
